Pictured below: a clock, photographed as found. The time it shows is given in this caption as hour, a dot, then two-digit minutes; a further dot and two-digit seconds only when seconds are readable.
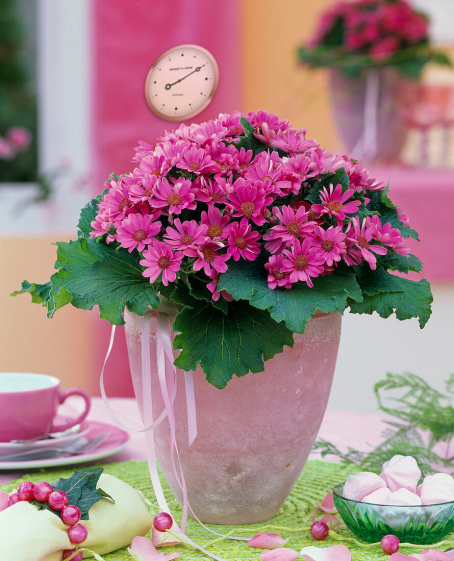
8.10
